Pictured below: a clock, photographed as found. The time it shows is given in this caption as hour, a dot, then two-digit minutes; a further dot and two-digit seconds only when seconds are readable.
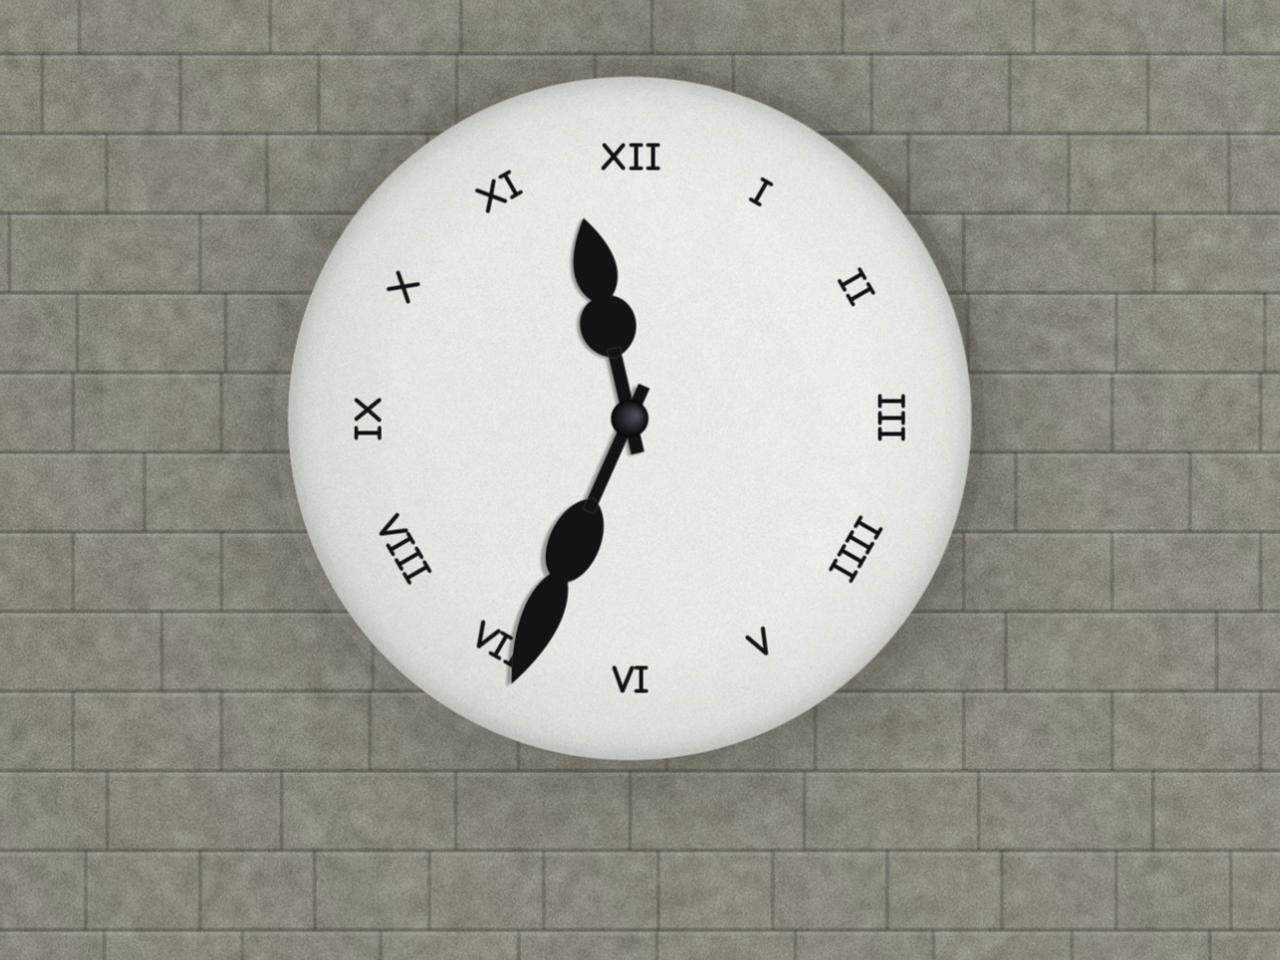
11.34
